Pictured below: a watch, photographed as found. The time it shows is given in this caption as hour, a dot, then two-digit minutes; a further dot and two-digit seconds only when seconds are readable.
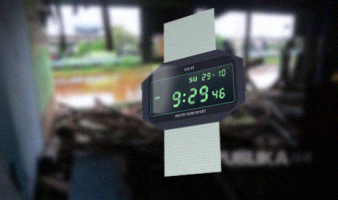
9.29.46
